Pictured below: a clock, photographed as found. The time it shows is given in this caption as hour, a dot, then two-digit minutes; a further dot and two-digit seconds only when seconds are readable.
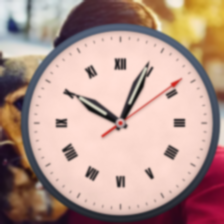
10.04.09
